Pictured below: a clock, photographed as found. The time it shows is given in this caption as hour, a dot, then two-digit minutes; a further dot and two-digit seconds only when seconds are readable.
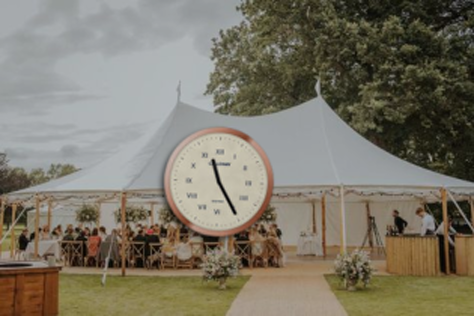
11.25
